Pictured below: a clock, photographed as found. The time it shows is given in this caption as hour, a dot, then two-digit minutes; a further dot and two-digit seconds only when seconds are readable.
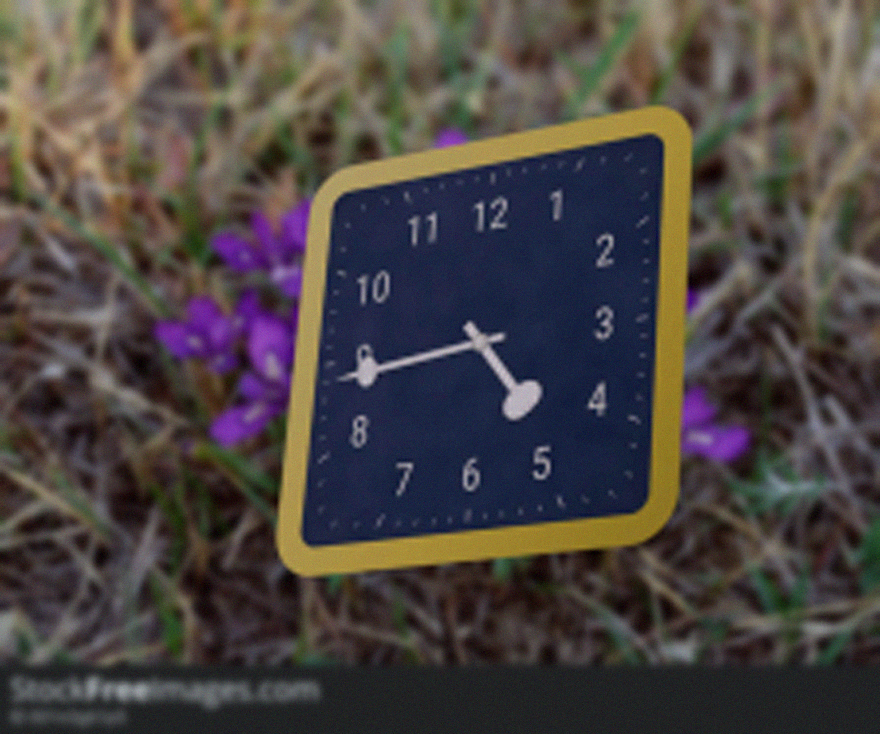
4.44
